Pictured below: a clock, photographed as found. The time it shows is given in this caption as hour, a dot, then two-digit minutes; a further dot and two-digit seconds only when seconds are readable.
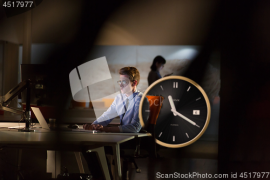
11.20
